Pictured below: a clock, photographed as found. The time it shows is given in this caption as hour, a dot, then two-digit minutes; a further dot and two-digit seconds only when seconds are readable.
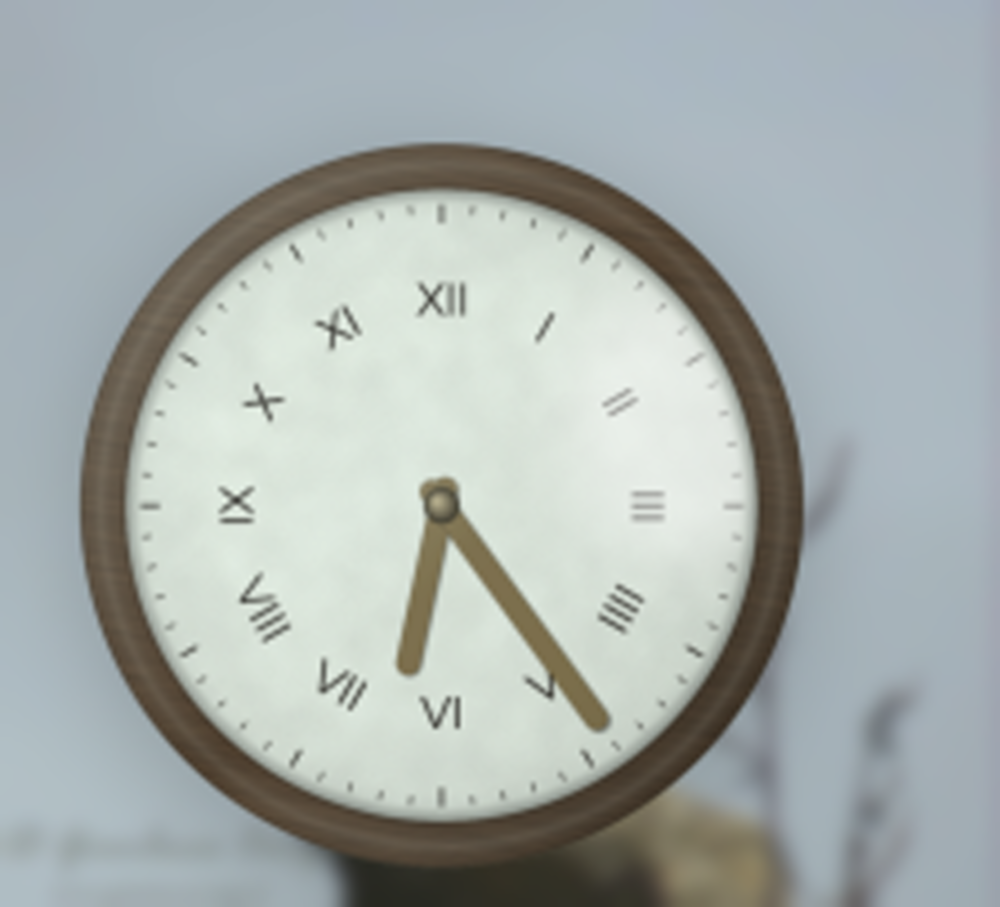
6.24
